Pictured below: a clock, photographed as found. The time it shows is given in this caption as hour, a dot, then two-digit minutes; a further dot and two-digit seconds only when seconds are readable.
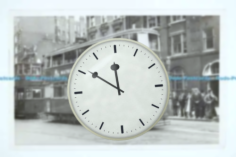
11.51
